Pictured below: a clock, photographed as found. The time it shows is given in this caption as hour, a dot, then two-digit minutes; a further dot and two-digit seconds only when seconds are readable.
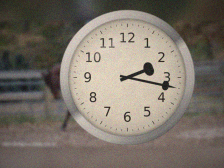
2.17
